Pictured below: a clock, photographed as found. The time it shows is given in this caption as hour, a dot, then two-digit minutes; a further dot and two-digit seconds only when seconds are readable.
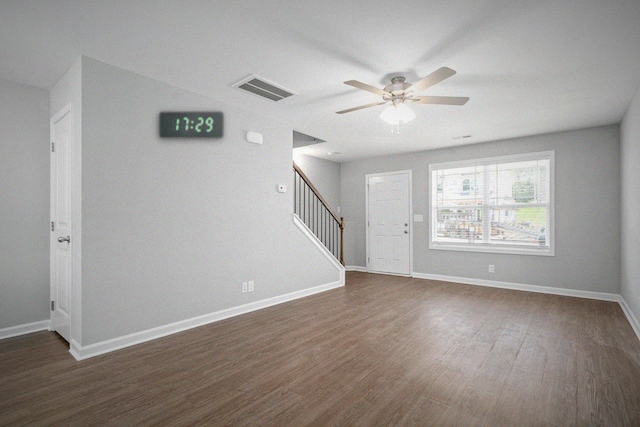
17.29
